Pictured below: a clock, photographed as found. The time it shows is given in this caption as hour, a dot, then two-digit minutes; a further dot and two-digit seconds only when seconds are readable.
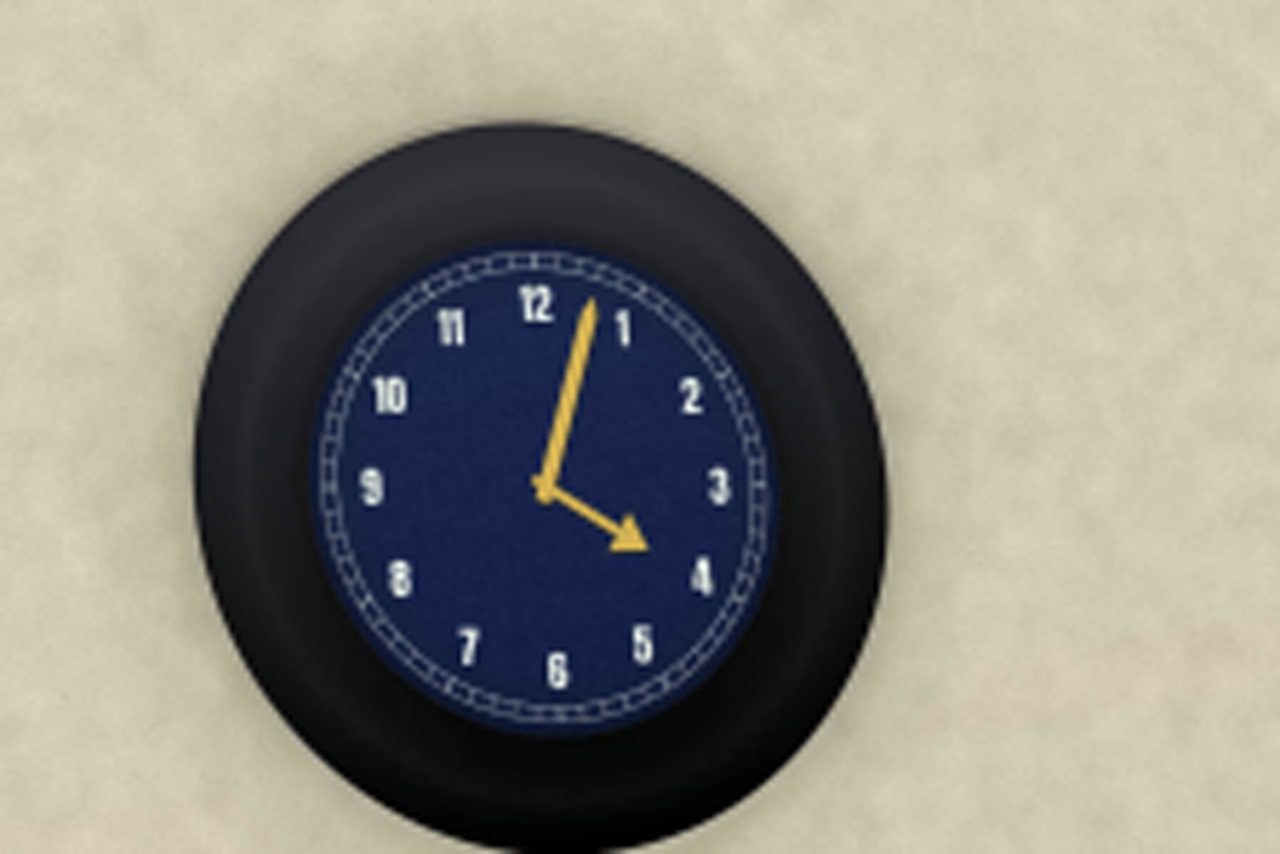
4.03
